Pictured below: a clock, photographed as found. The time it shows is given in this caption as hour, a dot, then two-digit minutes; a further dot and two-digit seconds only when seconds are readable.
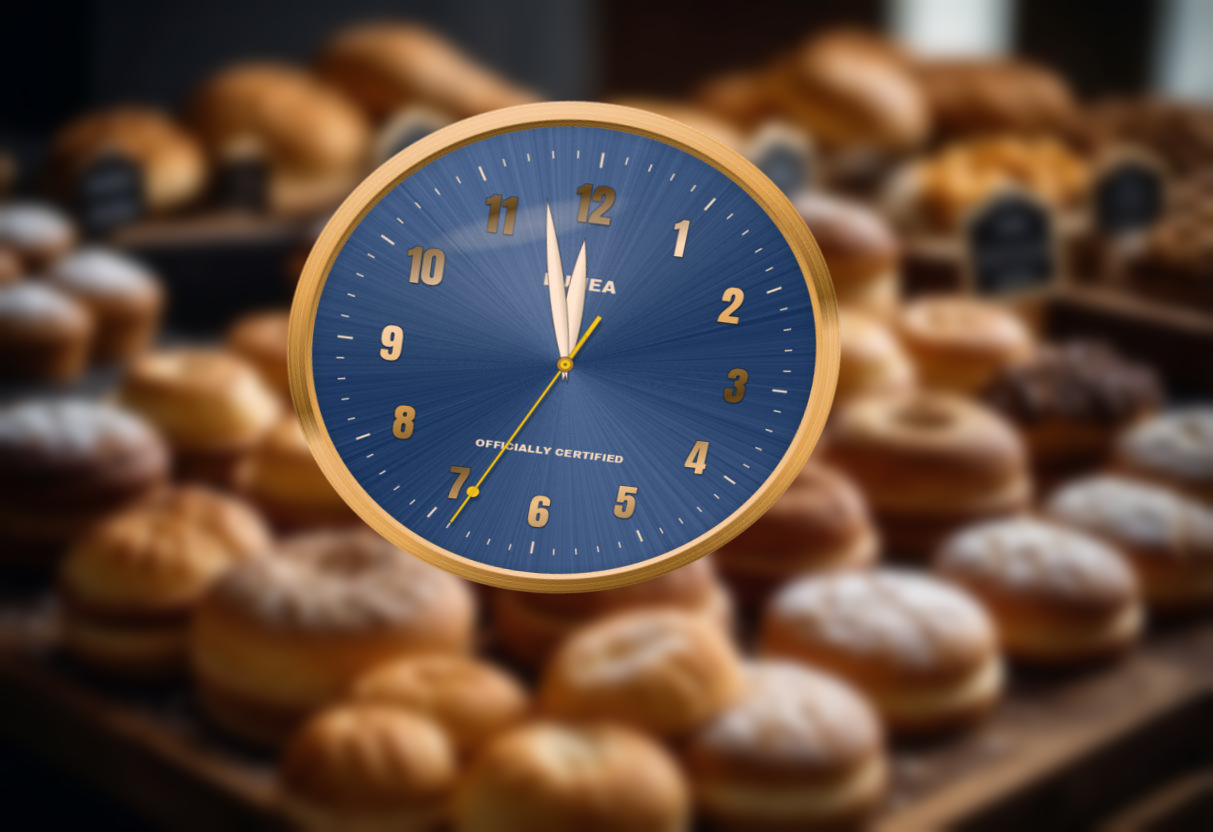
11.57.34
